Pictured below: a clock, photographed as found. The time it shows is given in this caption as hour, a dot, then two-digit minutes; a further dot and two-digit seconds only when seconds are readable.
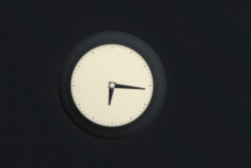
6.16
